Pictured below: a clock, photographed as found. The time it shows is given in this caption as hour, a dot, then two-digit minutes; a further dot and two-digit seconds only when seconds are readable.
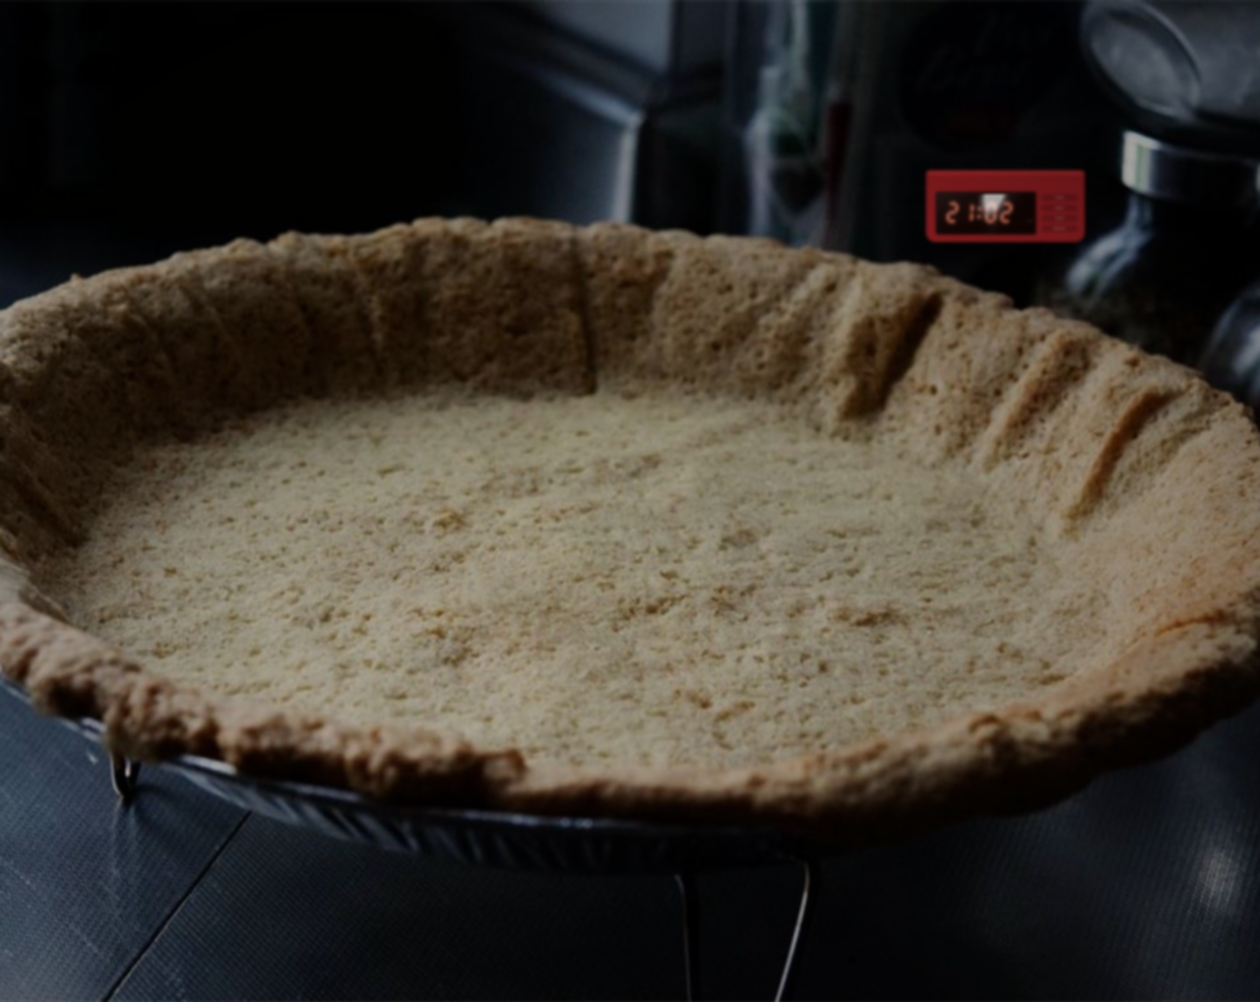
21.02
